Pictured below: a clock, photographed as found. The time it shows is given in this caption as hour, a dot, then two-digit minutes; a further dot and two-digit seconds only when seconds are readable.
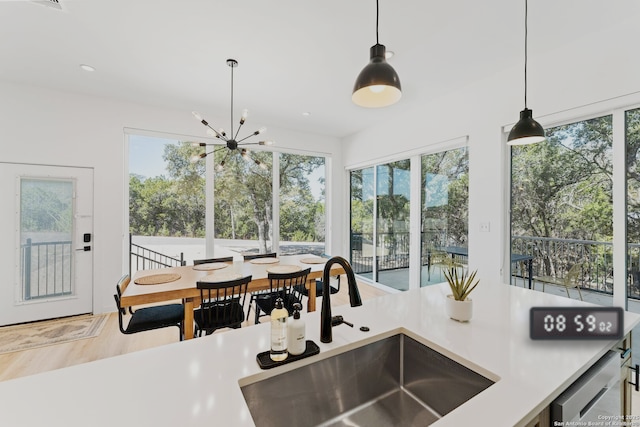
8.59
